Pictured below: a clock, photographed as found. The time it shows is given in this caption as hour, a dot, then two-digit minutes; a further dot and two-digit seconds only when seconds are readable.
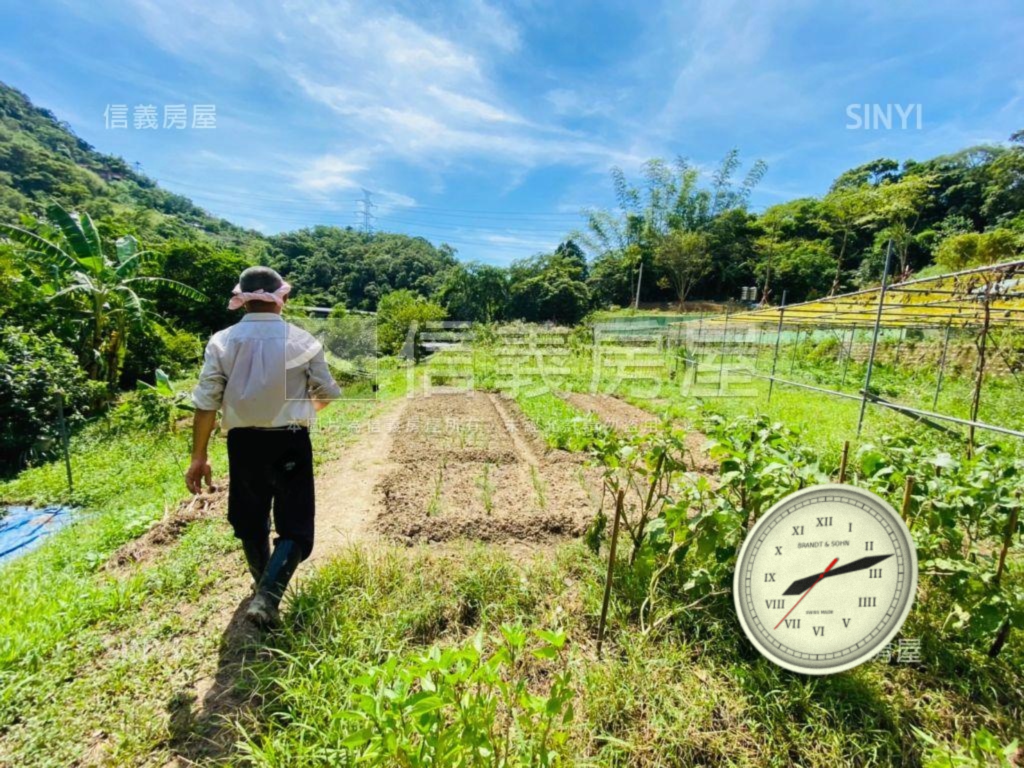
8.12.37
